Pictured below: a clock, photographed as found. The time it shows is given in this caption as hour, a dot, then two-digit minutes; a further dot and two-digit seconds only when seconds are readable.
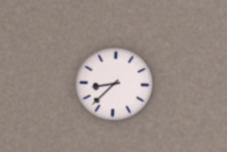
8.37
